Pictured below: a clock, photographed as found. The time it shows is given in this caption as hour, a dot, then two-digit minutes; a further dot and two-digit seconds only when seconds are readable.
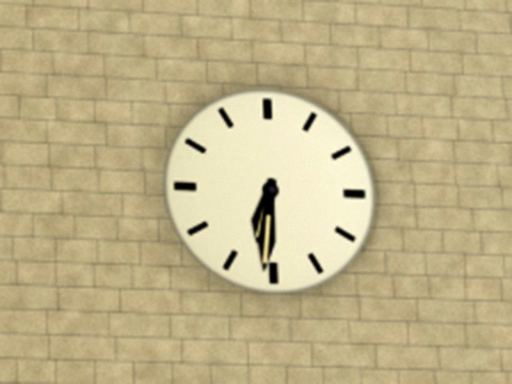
6.31
